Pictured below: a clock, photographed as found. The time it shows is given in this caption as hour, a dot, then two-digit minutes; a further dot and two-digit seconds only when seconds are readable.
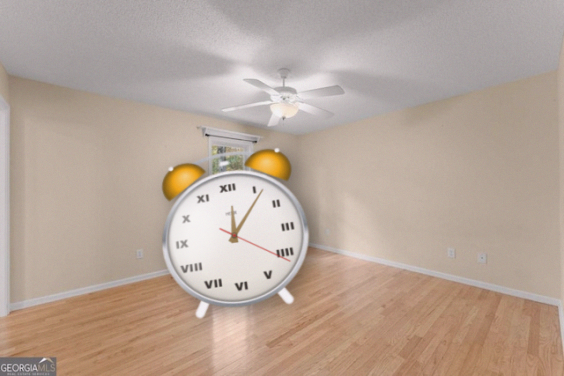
12.06.21
